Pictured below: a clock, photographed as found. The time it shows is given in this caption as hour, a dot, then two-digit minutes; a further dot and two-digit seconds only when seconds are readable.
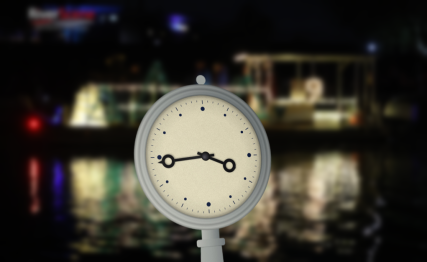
3.44
